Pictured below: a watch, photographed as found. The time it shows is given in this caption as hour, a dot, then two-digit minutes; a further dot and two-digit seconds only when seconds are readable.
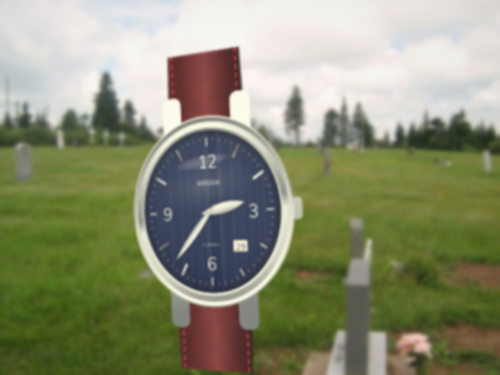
2.37
